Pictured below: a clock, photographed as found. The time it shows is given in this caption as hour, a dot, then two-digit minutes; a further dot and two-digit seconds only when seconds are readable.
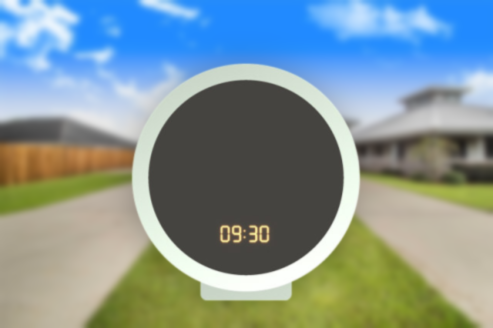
9.30
